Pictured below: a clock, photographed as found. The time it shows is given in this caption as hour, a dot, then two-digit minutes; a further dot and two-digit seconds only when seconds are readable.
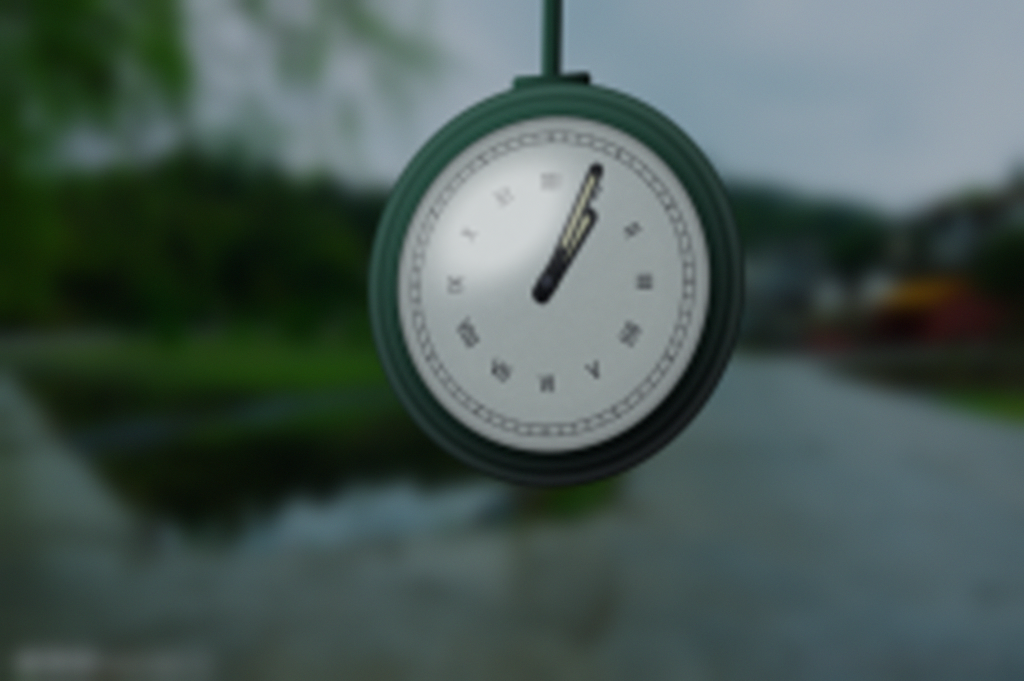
1.04
